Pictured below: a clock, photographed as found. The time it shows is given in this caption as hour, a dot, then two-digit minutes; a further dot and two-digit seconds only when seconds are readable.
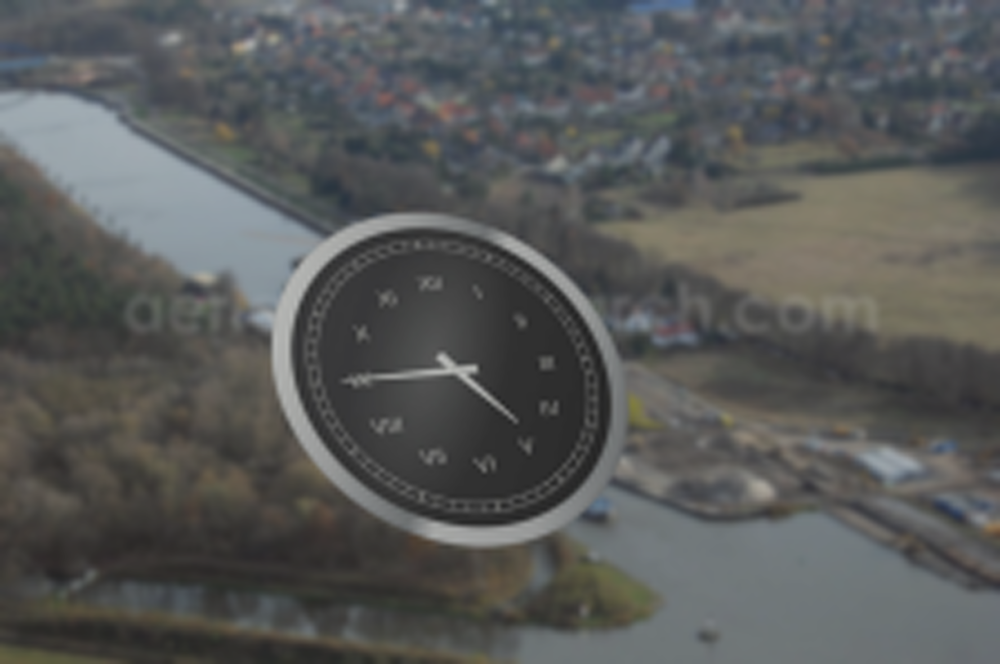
4.45
